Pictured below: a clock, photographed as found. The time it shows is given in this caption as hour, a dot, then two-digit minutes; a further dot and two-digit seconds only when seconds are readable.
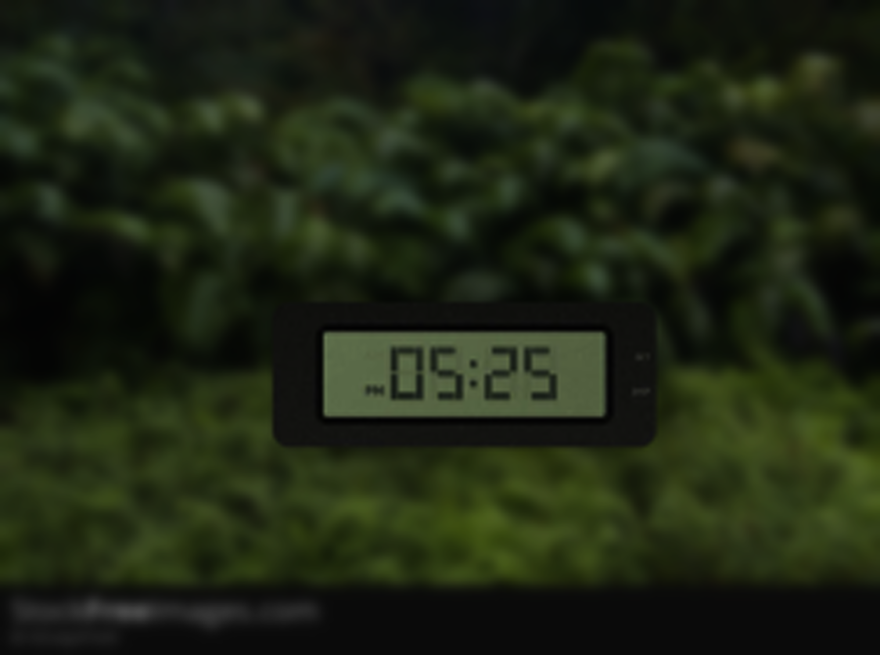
5.25
